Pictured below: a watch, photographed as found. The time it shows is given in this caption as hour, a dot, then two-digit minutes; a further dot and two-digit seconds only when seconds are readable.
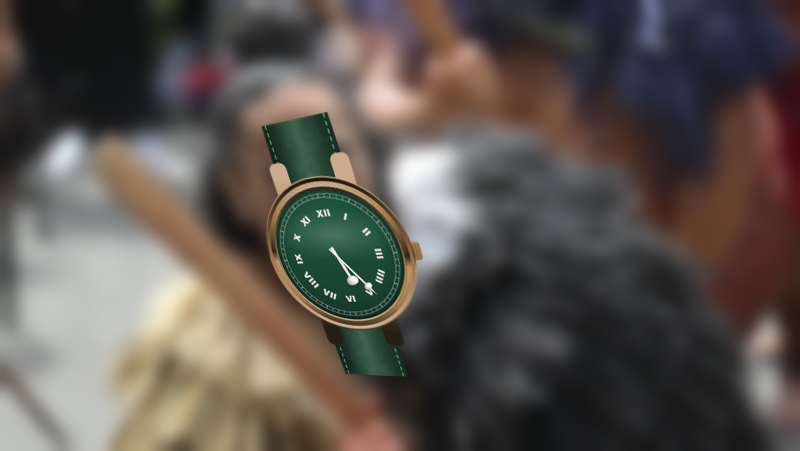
5.24
